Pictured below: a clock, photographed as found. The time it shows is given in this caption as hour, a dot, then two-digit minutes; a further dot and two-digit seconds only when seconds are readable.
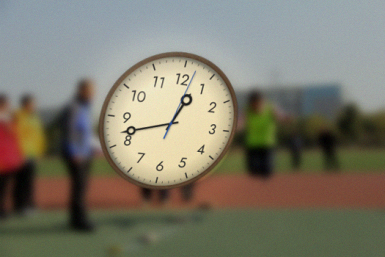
12.42.02
